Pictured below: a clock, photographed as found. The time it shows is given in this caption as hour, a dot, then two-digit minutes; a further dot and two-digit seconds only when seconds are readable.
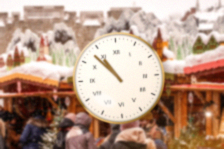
10.53
